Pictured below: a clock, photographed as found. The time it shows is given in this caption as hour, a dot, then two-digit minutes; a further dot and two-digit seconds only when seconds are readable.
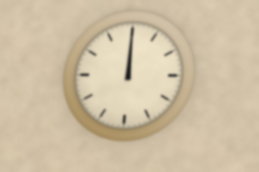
12.00
